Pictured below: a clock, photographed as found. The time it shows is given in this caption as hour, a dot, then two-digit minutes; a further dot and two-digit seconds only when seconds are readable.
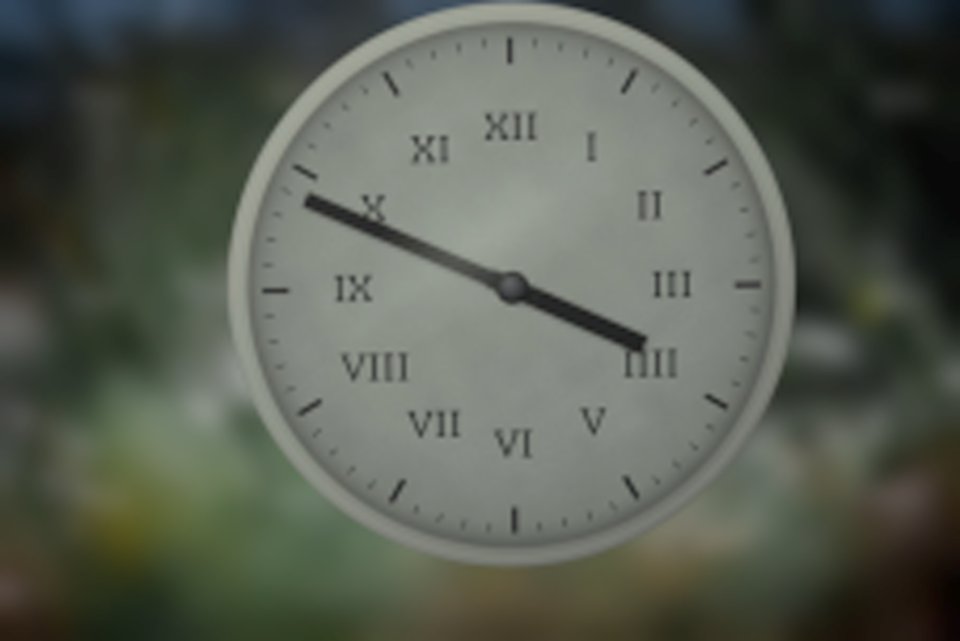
3.49
